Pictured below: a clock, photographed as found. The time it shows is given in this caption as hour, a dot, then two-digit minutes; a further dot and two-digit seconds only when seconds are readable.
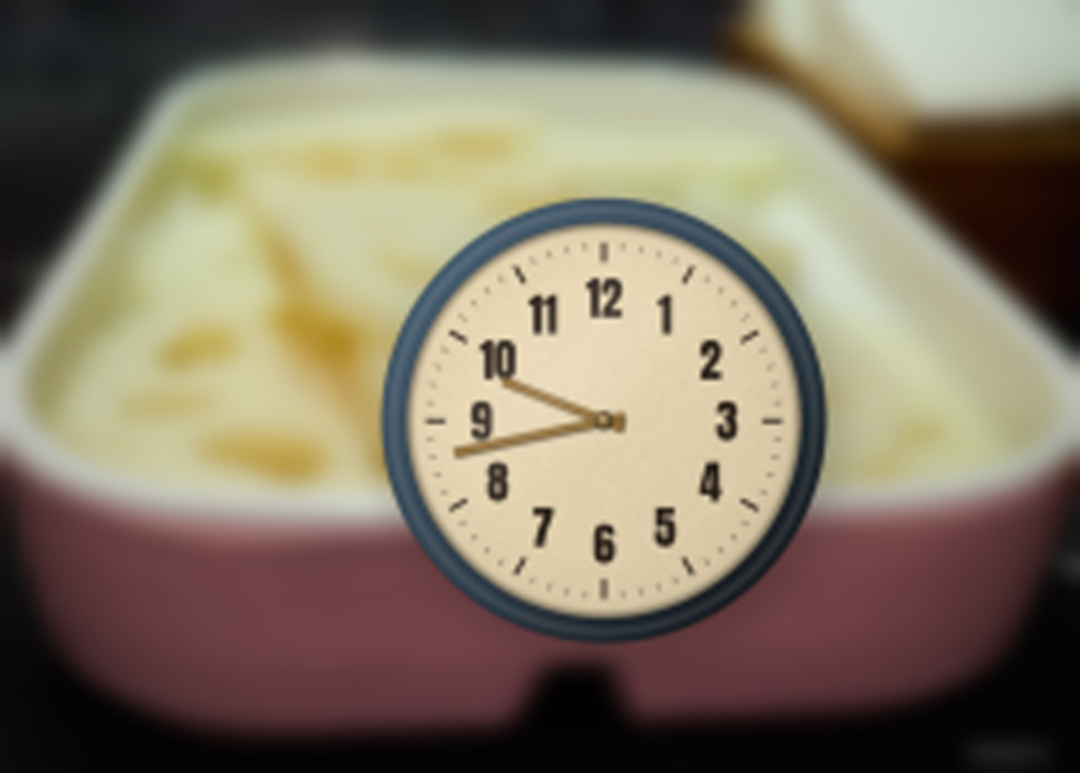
9.43
